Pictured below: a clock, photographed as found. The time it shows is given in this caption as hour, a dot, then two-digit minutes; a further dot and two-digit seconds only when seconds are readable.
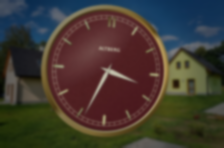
3.34
